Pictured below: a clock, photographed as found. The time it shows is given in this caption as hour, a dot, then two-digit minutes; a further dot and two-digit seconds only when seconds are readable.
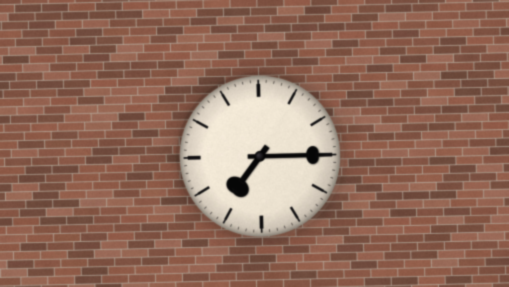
7.15
